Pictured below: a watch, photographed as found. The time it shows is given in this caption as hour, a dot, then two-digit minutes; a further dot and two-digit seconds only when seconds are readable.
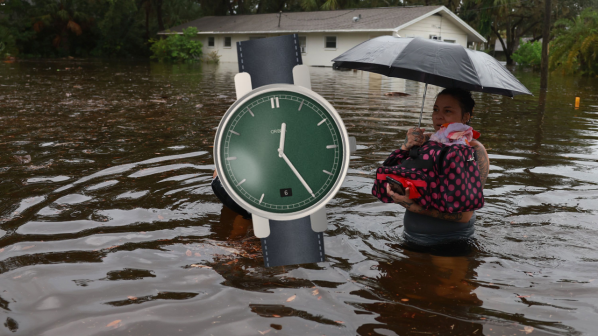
12.25
